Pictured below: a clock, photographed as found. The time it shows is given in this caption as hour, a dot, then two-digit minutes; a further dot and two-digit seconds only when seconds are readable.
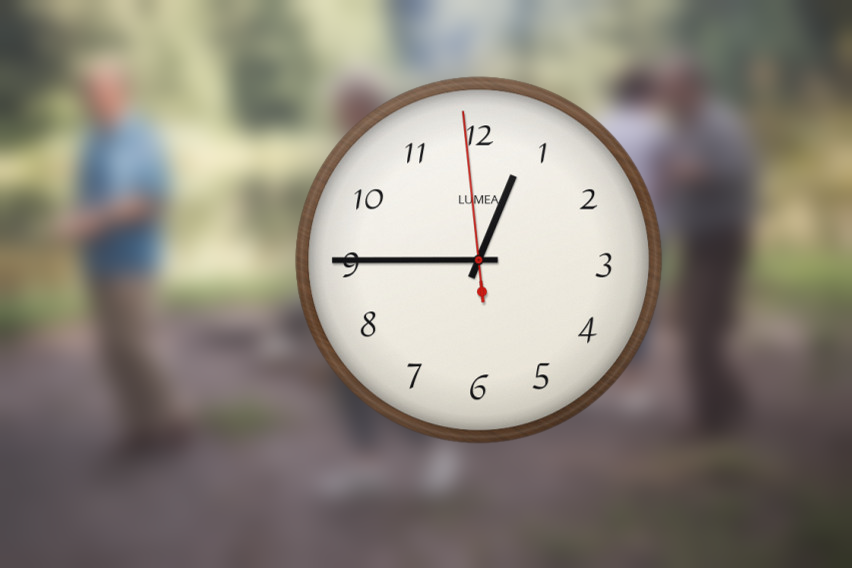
12.44.59
